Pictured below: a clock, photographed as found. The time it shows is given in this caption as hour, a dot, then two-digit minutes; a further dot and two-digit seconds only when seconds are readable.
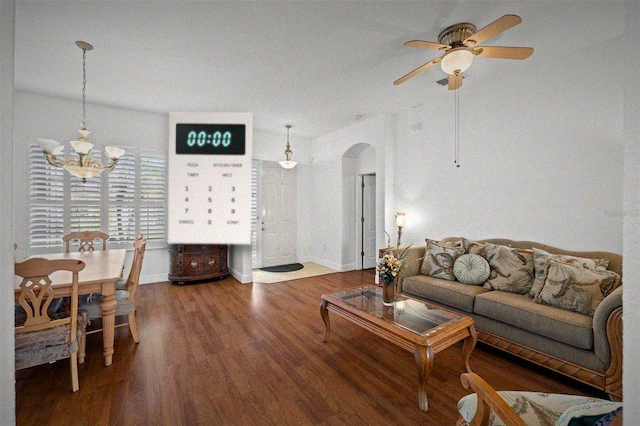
0.00
